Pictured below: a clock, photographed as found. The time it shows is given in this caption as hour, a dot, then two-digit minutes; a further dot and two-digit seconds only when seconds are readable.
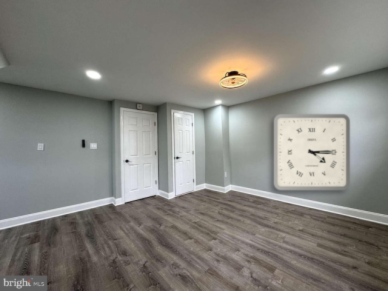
4.15
